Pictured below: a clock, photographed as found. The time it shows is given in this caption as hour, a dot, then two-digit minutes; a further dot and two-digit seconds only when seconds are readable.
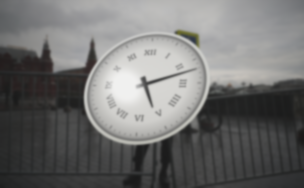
5.12
